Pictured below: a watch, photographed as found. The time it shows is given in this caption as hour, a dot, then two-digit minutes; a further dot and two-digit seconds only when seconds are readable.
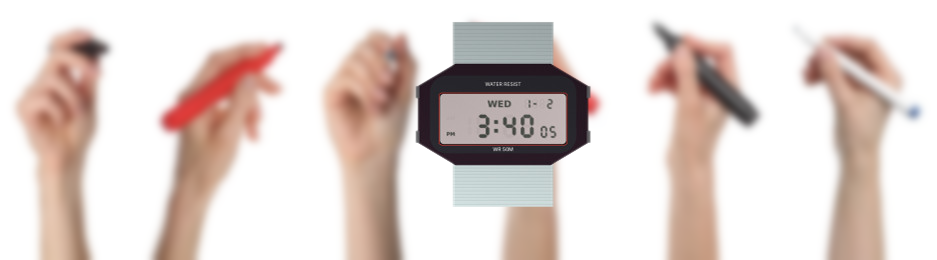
3.40.05
